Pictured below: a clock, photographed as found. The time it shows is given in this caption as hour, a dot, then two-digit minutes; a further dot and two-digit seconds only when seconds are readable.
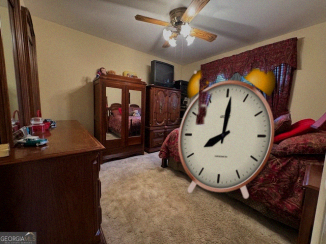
8.01
